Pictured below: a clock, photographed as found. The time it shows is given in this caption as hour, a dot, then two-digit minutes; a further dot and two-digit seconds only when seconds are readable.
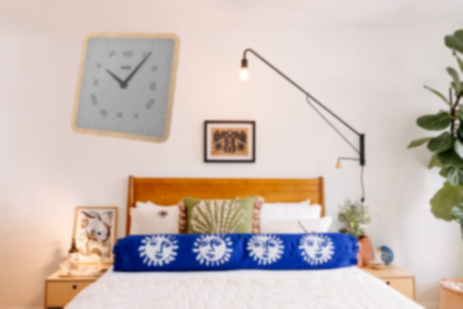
10.06
